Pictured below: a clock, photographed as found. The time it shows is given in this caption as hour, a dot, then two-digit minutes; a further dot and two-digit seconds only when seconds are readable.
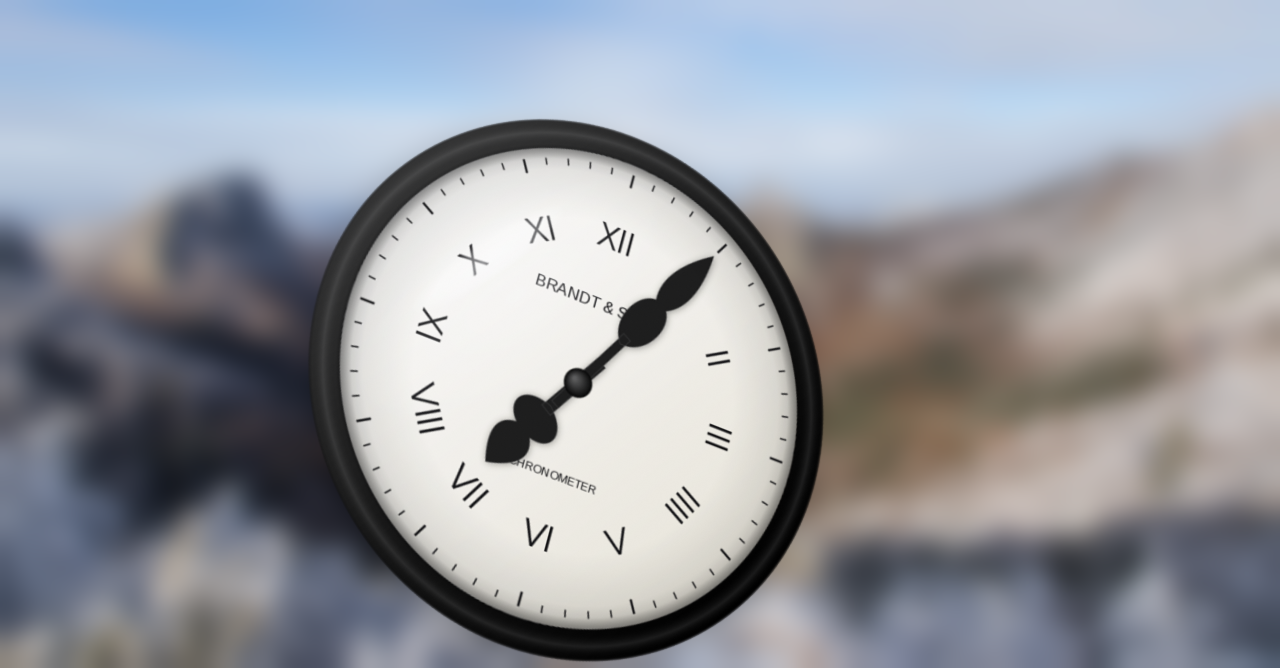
7.05
